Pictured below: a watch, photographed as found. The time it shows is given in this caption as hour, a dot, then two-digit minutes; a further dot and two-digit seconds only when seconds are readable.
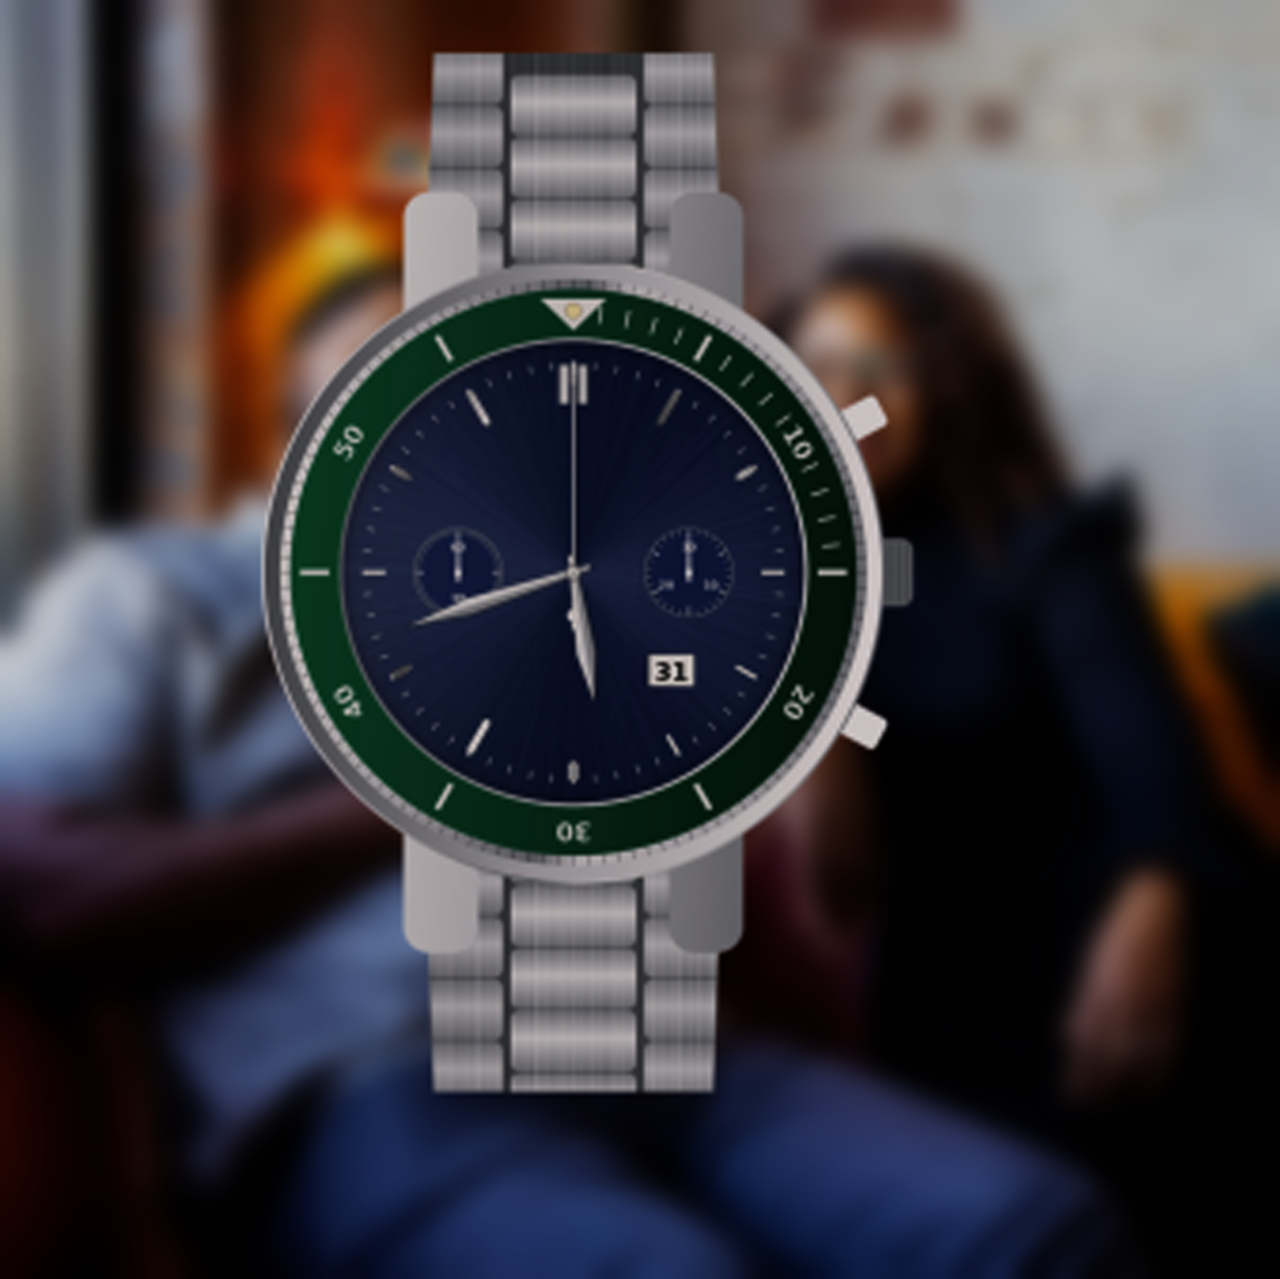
5.42
